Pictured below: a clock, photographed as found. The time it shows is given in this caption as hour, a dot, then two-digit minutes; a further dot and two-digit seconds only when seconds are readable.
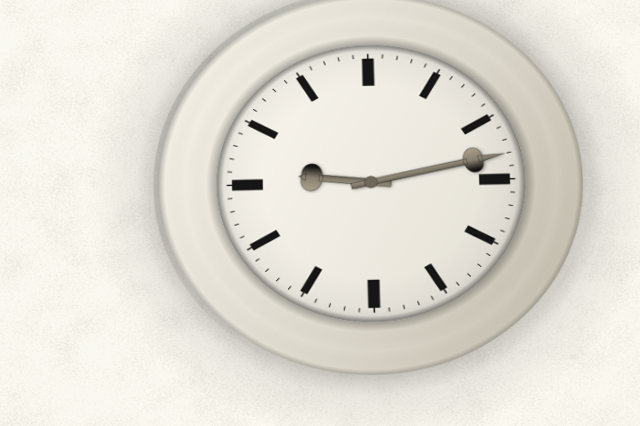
9.13
